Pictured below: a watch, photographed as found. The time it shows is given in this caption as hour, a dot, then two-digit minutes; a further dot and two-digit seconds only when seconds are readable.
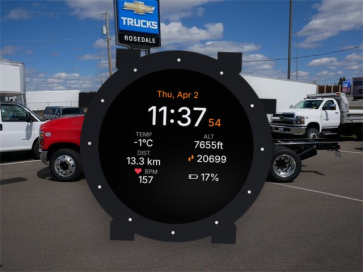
11.37.54
